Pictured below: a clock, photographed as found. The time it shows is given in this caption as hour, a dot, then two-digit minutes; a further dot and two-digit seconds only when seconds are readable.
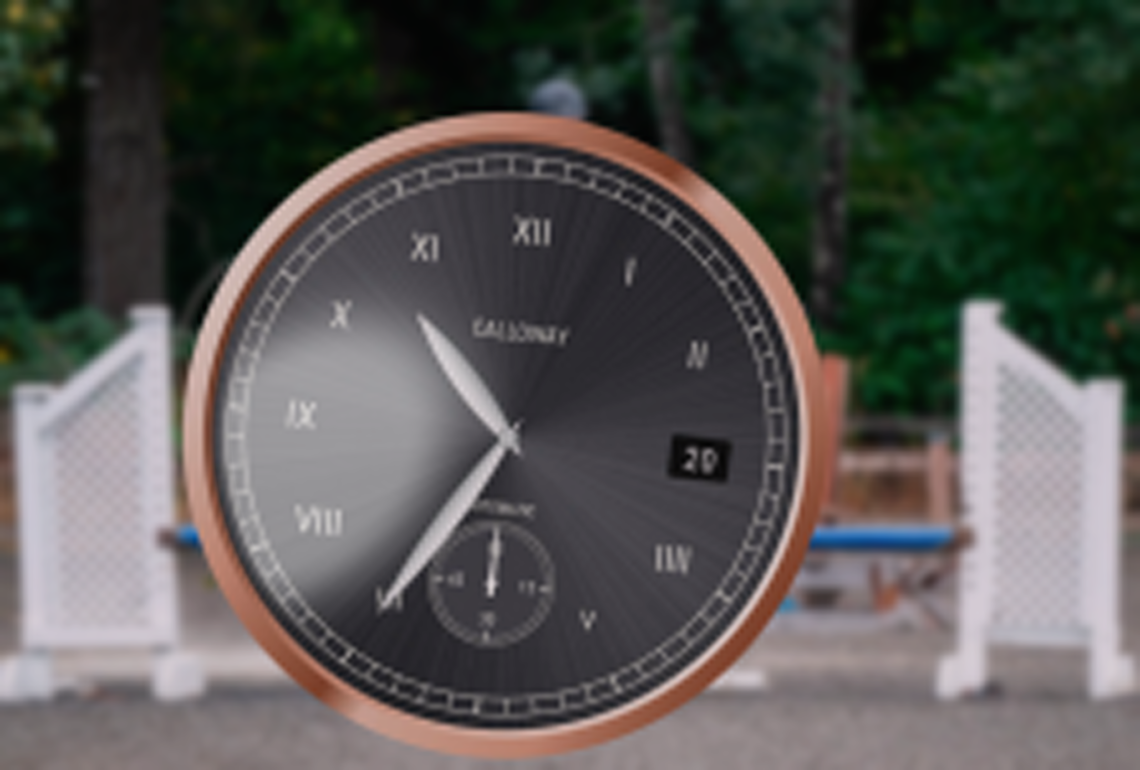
10.35
